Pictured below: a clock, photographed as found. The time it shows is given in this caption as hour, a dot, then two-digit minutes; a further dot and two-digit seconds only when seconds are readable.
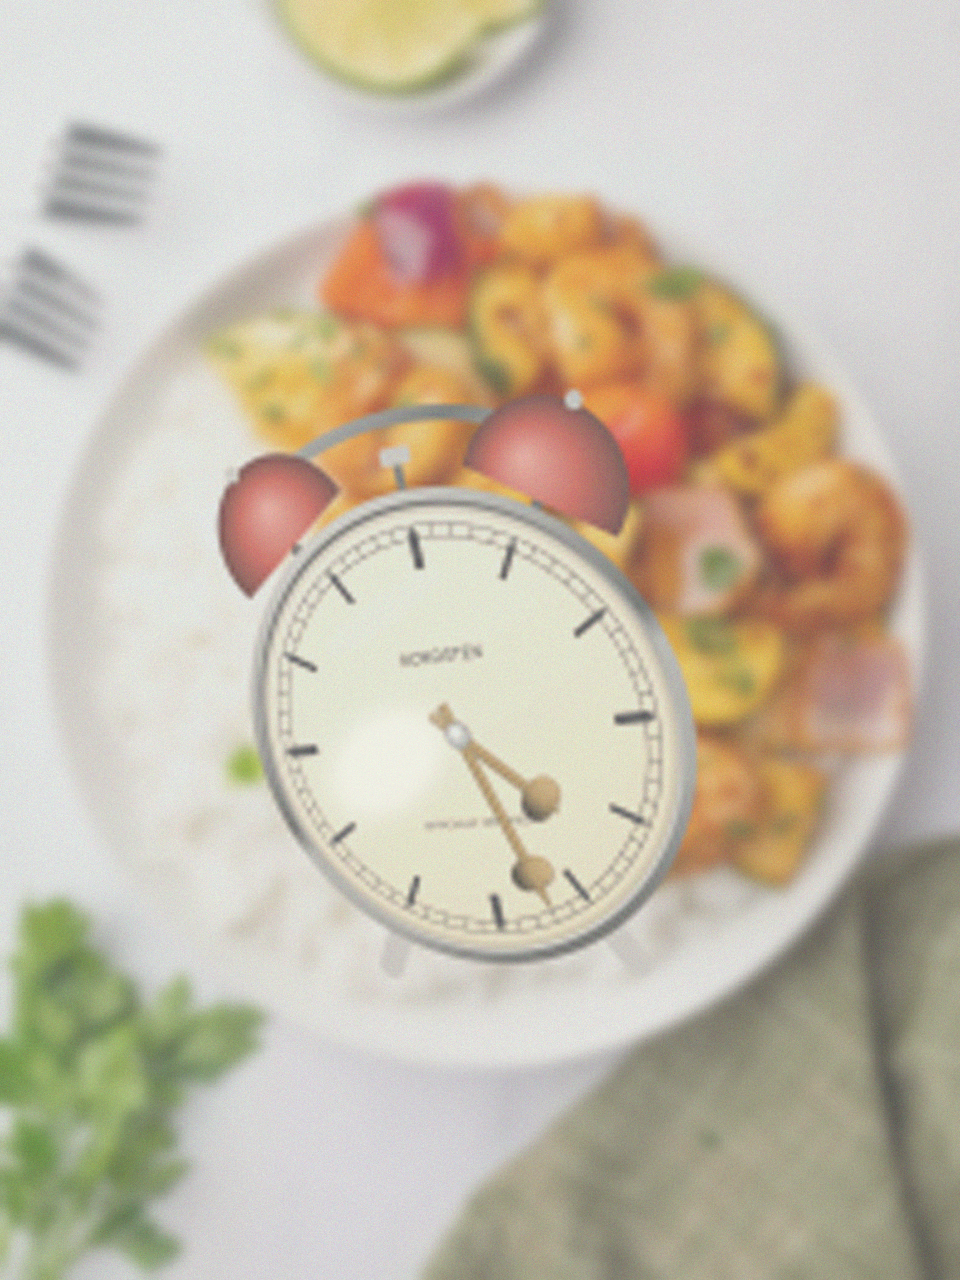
4.27
